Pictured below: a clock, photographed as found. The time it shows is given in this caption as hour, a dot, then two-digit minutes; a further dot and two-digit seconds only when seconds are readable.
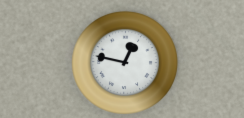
12.47
